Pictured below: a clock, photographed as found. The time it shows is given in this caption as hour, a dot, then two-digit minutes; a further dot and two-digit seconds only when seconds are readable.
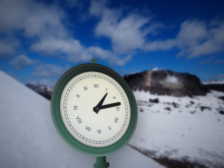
1.13
